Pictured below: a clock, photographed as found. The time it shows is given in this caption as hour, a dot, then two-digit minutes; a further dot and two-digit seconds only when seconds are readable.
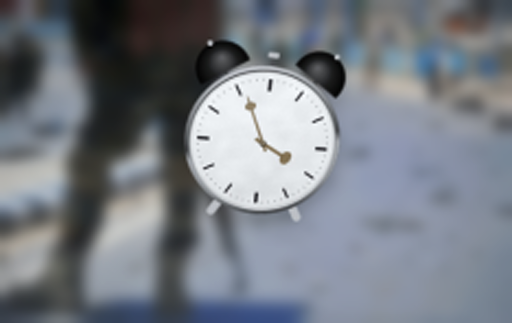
3.56
